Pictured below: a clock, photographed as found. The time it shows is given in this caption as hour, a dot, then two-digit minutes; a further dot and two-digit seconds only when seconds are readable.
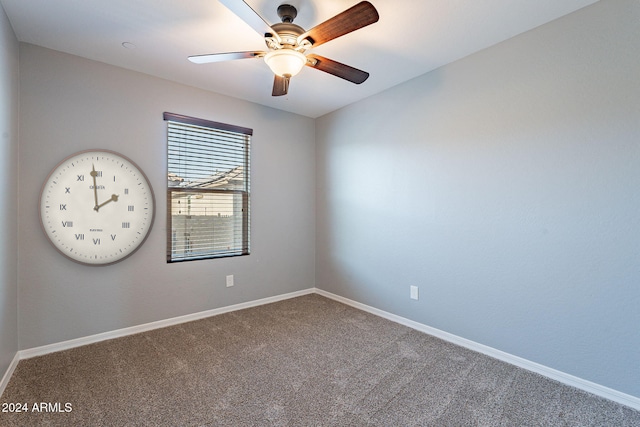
1.59
